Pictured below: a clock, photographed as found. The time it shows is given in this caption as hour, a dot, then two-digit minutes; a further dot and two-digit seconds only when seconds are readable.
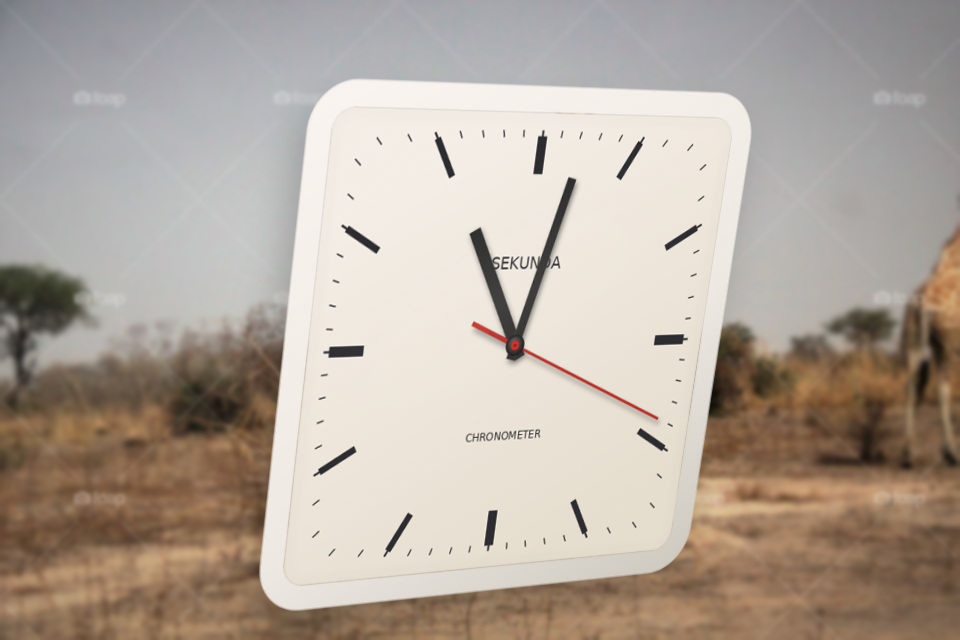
11.02.19
